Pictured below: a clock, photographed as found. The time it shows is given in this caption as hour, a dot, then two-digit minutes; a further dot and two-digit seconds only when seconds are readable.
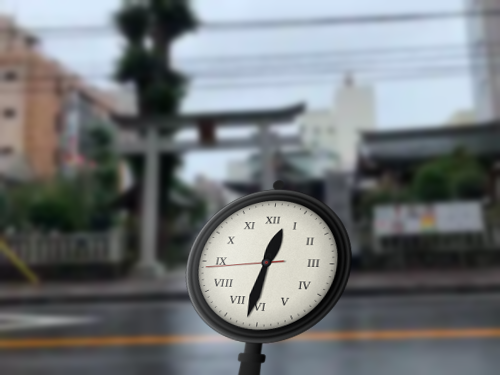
12.31.44
